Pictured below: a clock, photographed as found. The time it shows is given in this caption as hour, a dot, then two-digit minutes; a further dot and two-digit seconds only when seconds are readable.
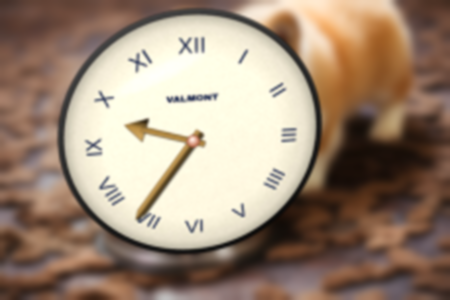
9.36
